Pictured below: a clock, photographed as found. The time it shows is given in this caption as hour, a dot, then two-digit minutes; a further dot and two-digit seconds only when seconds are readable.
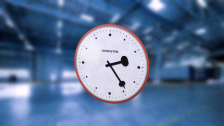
2.24
